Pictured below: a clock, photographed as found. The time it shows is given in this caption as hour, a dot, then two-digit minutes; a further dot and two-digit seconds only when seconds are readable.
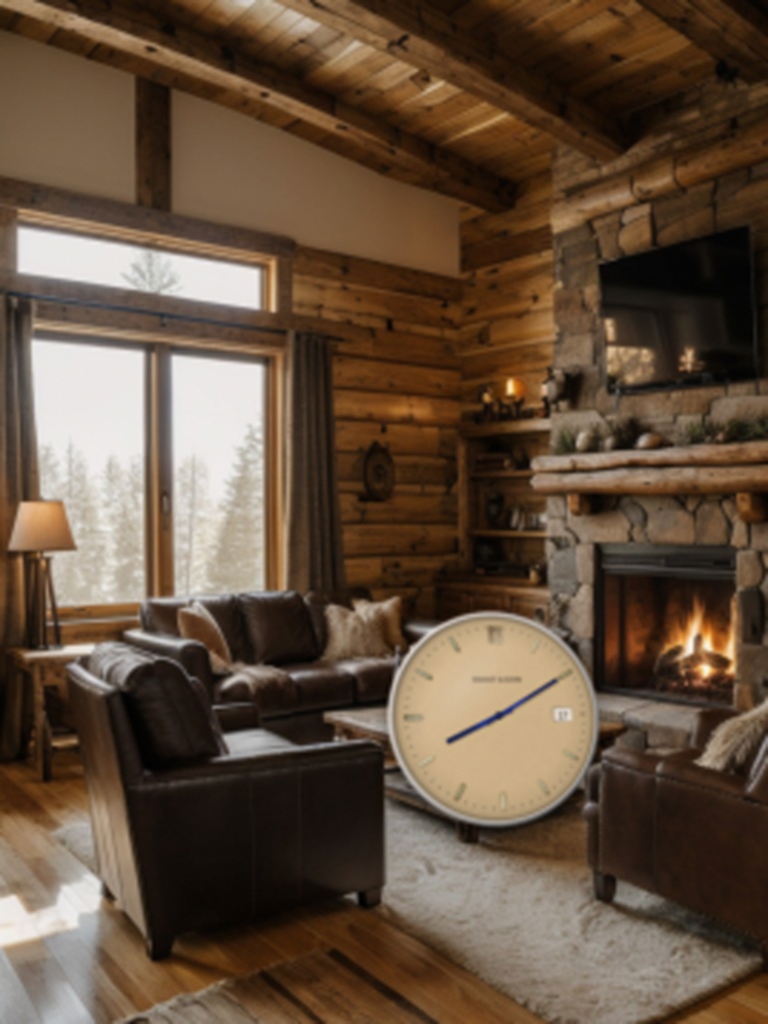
8.10
